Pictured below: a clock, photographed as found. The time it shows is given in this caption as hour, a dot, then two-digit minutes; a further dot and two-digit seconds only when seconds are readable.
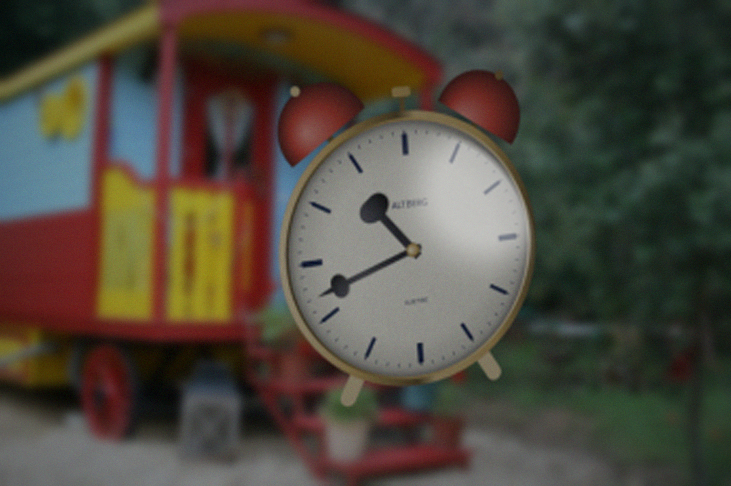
10.42
